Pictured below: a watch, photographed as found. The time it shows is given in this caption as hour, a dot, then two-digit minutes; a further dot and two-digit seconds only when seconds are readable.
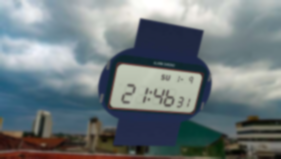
21.46
